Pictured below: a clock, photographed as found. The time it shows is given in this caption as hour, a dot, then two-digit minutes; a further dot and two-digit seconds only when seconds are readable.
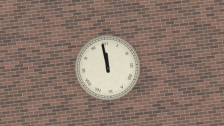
11.59
